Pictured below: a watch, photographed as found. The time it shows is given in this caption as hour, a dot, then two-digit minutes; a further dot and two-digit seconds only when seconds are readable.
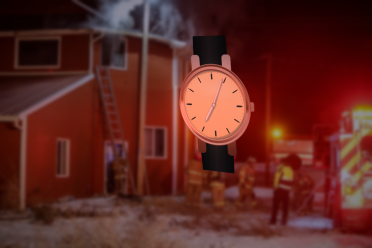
7.04
